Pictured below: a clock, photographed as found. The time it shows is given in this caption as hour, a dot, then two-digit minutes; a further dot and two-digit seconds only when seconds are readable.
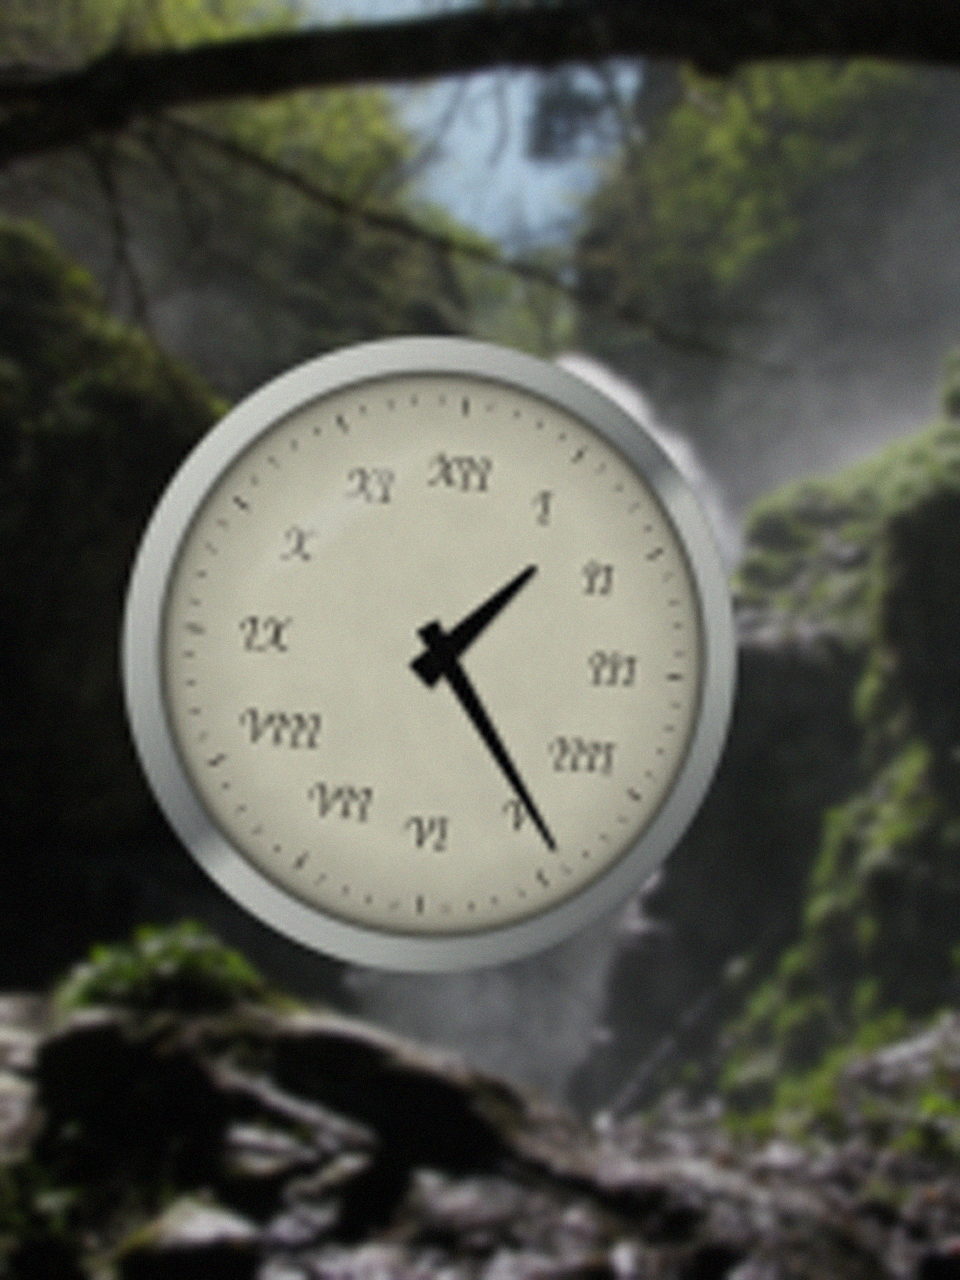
1.24
